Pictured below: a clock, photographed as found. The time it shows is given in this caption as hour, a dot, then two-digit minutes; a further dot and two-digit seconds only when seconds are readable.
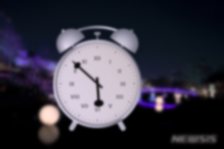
5.52
